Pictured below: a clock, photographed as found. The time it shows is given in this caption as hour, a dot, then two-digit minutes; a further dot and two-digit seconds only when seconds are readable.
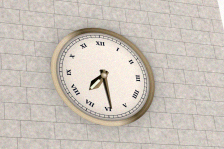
7.29
